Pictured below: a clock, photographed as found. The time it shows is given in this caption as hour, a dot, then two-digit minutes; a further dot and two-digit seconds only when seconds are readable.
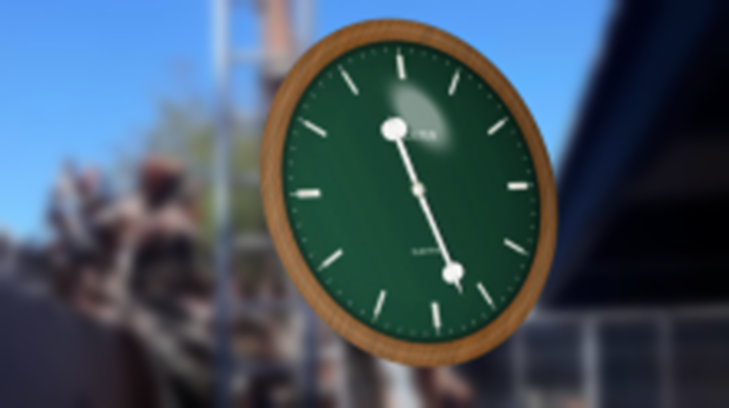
11.27
